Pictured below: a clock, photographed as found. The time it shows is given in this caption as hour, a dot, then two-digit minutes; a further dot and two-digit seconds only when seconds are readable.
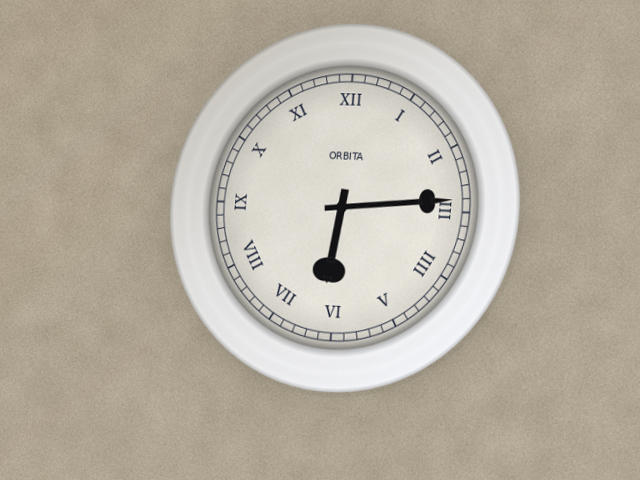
6.14
